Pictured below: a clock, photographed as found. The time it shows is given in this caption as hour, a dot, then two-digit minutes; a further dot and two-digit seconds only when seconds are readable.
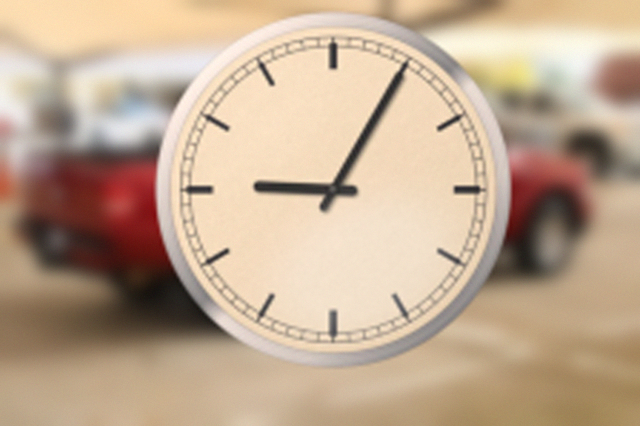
9.05
